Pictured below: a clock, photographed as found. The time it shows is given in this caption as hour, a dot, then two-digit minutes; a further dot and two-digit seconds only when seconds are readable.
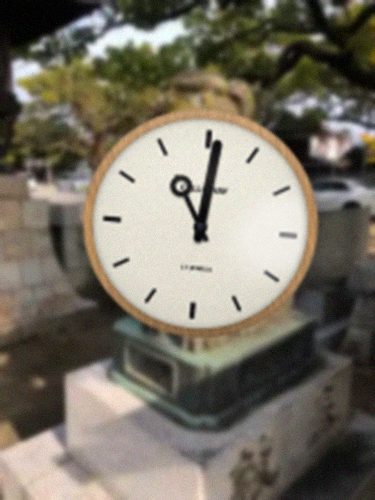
11.01
